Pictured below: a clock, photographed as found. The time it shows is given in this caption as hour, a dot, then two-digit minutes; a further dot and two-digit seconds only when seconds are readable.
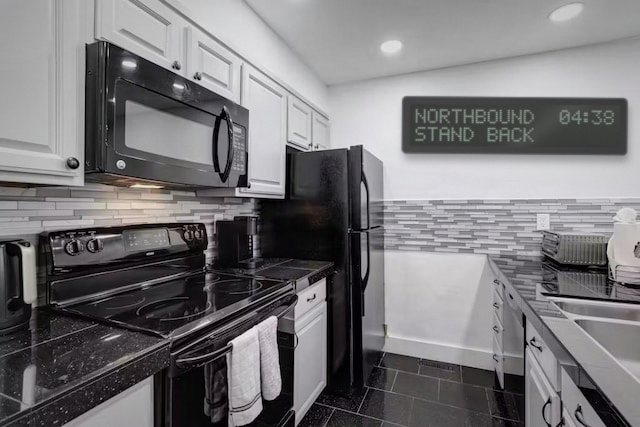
4.38
